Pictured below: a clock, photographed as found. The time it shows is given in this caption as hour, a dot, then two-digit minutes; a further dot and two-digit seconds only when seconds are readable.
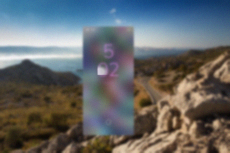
5.02
